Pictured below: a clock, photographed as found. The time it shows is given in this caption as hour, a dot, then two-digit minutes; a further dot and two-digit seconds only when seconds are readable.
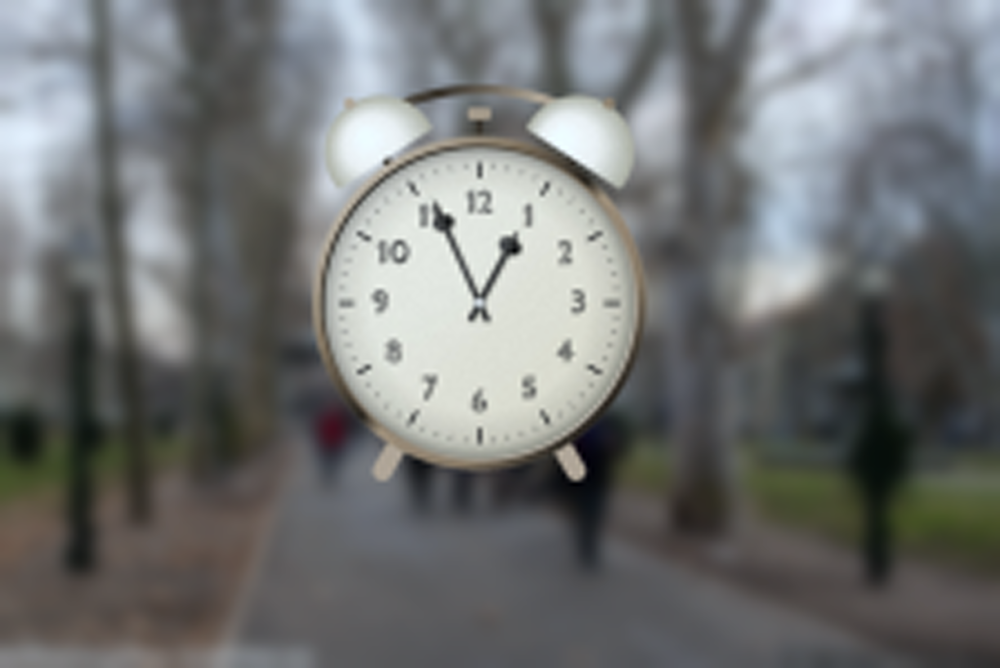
12.56
